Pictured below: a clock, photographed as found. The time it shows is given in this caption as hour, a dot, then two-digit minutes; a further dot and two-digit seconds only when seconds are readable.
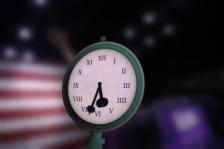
5.33
